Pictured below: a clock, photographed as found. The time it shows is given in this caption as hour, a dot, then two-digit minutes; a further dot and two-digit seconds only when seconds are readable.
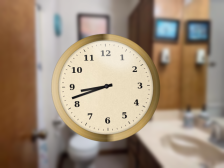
8.42
